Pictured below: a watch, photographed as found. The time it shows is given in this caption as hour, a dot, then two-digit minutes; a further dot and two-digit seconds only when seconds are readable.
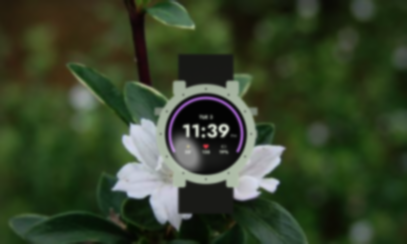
11.39
